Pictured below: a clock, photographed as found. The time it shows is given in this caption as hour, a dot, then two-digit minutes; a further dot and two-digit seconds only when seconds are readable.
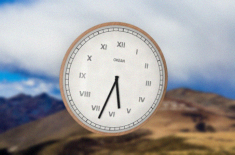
5.33
